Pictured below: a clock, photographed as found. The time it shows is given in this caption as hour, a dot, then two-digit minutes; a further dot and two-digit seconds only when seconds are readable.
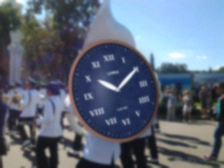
10.10
